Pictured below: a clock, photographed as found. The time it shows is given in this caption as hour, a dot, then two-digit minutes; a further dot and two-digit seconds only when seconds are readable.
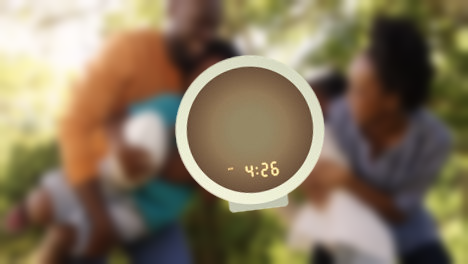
4.26
